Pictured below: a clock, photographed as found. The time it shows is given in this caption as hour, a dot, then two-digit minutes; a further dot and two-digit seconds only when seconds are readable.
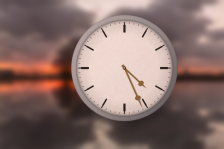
4.26
